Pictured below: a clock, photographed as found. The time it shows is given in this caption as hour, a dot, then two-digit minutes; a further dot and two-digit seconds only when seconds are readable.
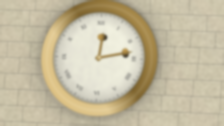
12.13
